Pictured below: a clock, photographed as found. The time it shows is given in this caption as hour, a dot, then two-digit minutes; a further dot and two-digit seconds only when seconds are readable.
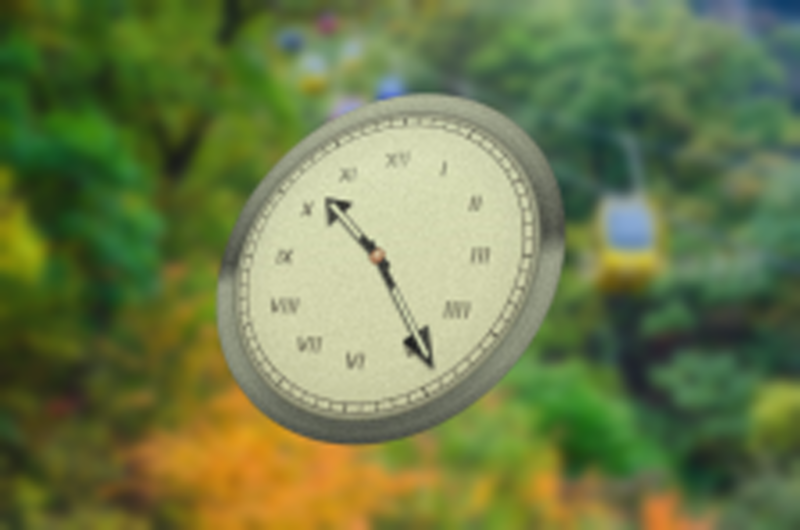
10.24
